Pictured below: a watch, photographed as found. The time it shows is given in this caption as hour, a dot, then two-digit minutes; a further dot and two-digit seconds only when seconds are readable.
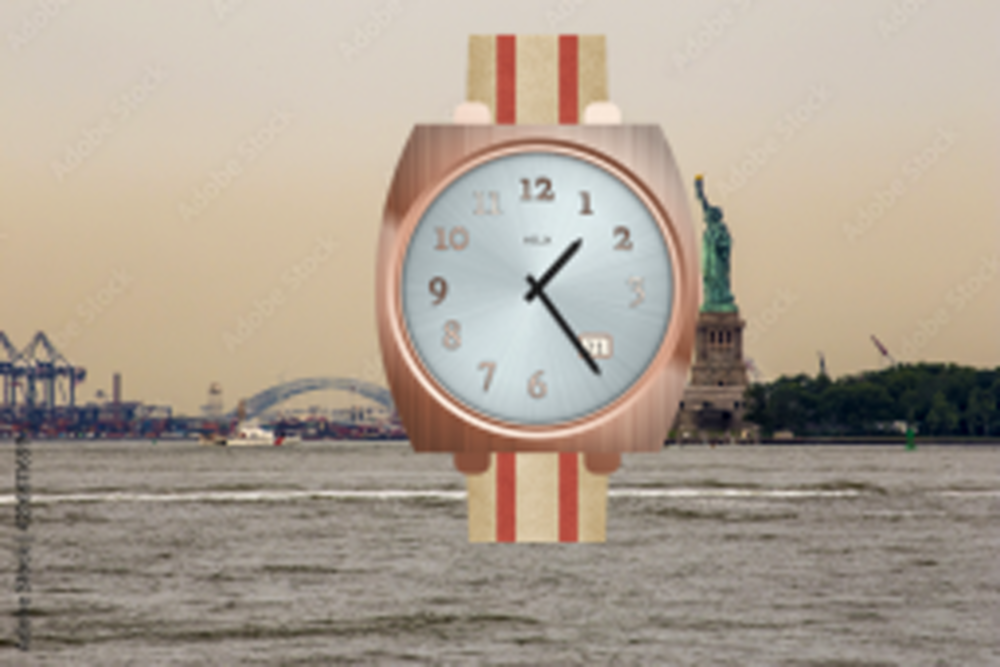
1.24
